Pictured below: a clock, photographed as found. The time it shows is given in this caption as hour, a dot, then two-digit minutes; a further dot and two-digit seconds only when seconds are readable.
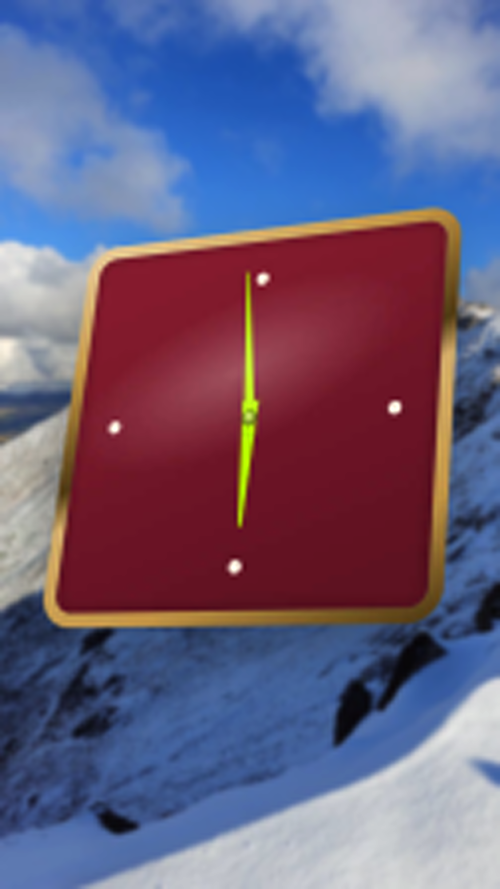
5.59
